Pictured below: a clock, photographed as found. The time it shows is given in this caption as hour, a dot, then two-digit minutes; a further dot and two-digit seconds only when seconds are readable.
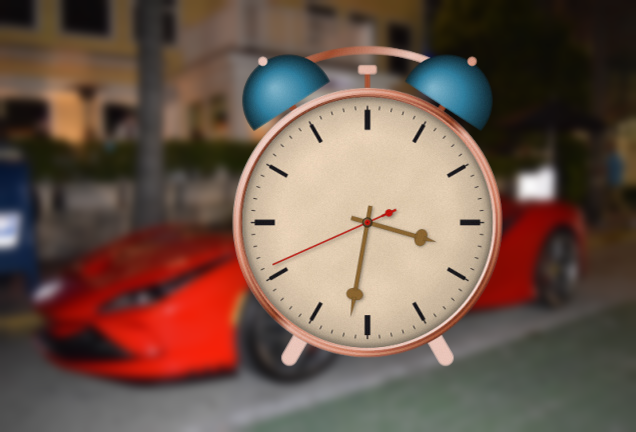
3.31.41
